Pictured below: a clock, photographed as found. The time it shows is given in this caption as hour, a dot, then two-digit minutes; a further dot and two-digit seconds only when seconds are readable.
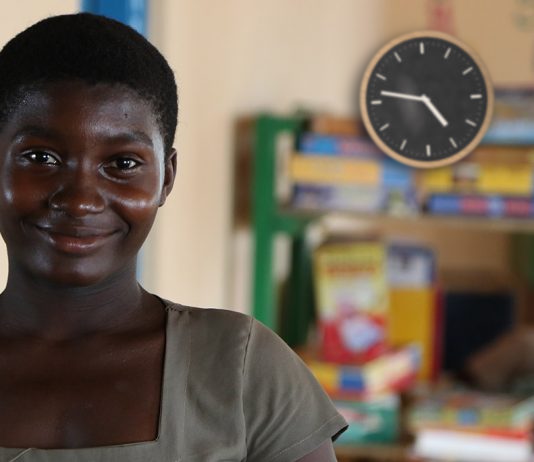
4.47
